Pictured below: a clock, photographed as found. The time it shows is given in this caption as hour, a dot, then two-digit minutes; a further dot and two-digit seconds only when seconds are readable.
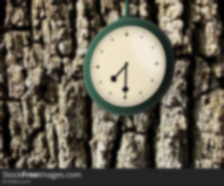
7.30
